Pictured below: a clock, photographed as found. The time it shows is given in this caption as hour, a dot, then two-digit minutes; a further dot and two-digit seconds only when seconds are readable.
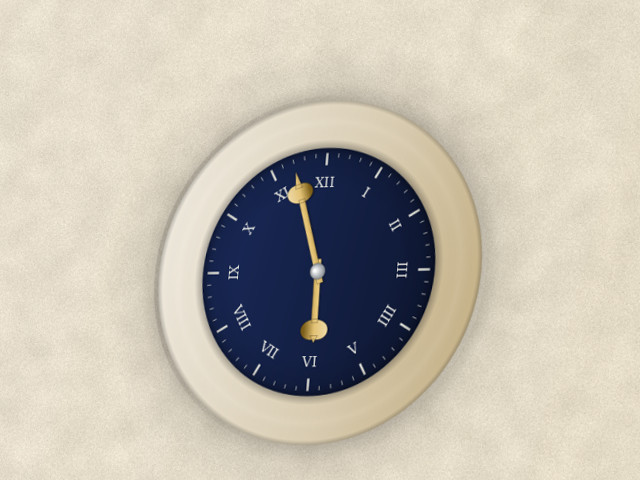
5.57
